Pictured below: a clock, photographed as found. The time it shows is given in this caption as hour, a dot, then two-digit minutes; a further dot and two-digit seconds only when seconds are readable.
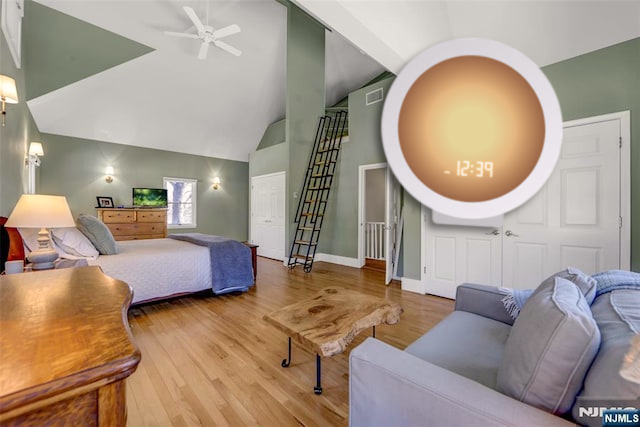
12.39
